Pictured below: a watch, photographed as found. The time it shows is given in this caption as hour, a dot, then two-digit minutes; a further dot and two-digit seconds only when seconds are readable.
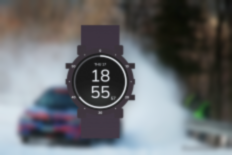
18.55
